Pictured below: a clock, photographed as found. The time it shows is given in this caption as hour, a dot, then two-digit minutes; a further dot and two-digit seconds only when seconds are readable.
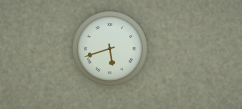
5.42
